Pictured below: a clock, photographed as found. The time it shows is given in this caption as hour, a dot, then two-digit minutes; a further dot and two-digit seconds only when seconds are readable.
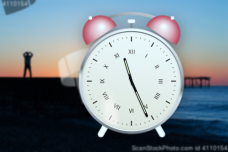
11.26
